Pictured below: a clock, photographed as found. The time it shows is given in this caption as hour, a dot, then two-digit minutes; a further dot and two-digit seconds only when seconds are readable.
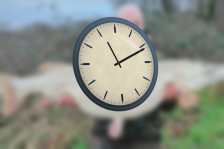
11.11
